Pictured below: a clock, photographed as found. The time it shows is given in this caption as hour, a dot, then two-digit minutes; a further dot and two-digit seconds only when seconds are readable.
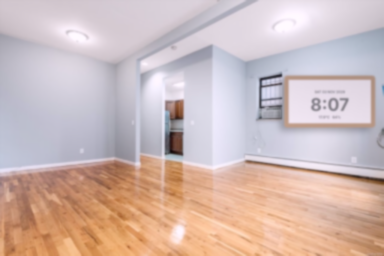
8.07
